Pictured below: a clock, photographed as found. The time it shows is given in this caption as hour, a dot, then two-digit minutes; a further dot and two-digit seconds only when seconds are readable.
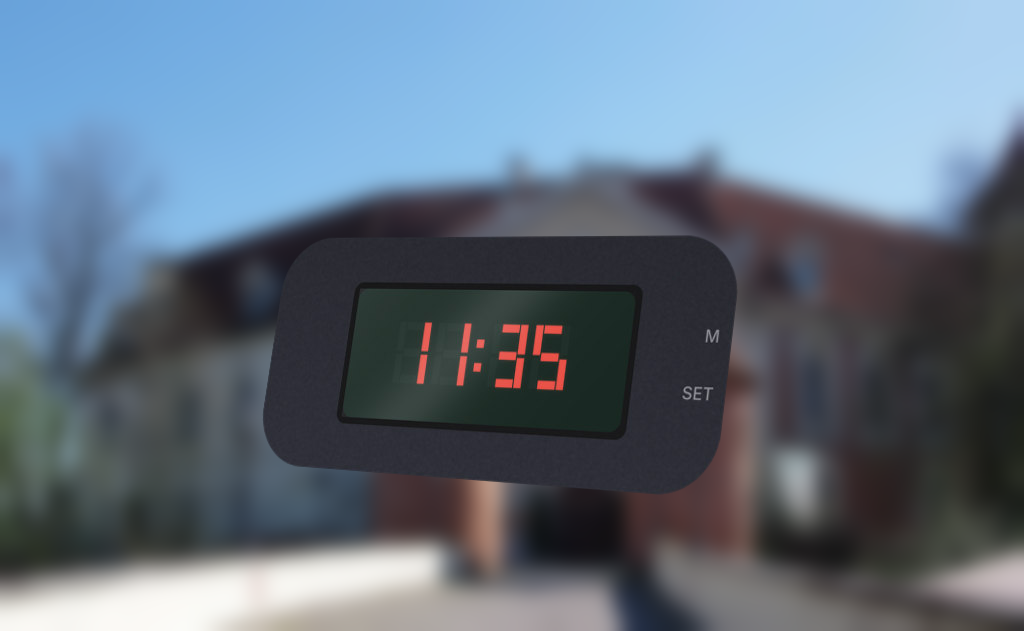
11.35
